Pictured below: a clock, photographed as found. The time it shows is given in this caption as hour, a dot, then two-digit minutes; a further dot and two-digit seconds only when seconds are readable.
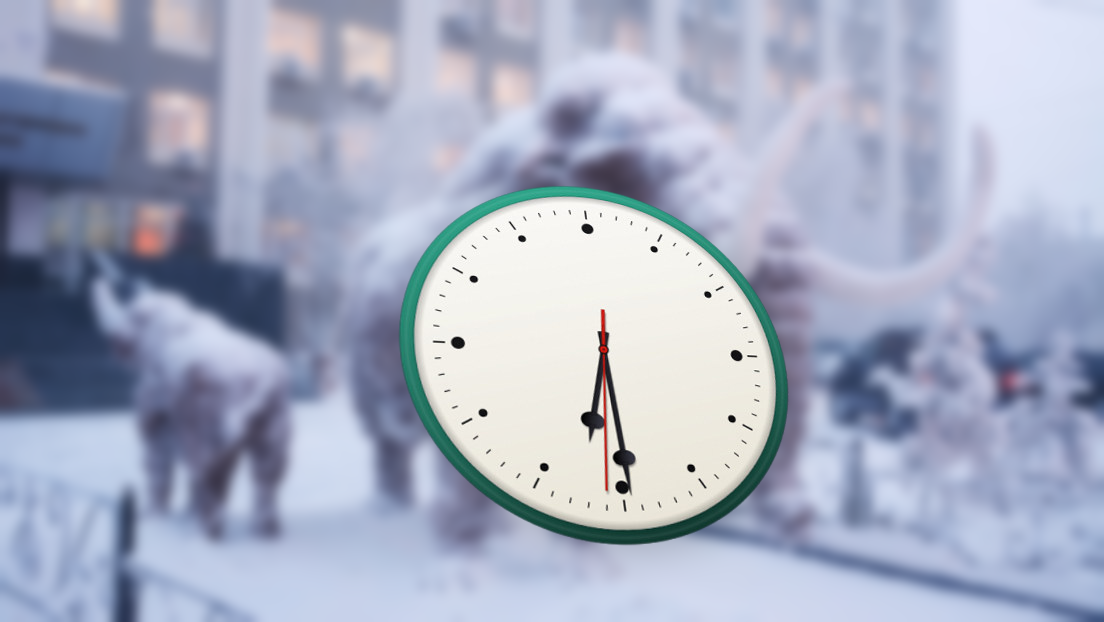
6.29.31
